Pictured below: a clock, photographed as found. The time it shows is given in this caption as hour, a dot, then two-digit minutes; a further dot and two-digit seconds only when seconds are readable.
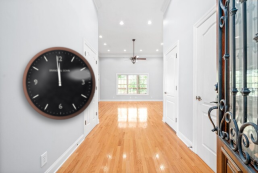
11.59
